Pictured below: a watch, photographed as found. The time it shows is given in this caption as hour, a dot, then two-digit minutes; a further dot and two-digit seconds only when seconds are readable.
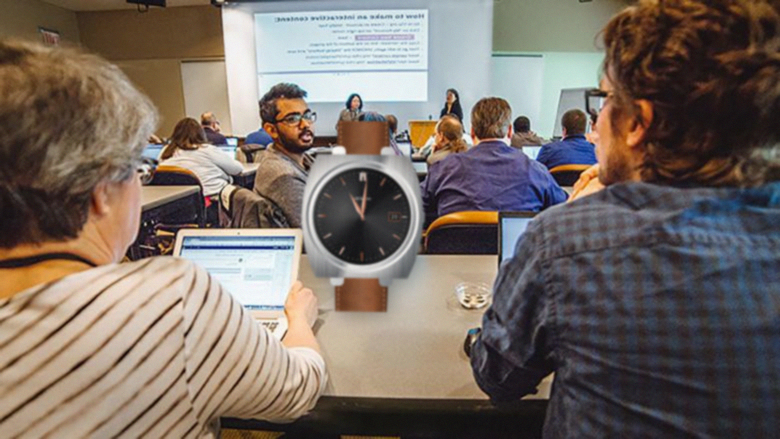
11.01
